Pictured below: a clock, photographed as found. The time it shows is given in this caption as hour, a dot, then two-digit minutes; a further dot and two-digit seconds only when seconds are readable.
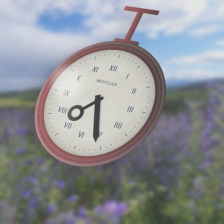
7.26
